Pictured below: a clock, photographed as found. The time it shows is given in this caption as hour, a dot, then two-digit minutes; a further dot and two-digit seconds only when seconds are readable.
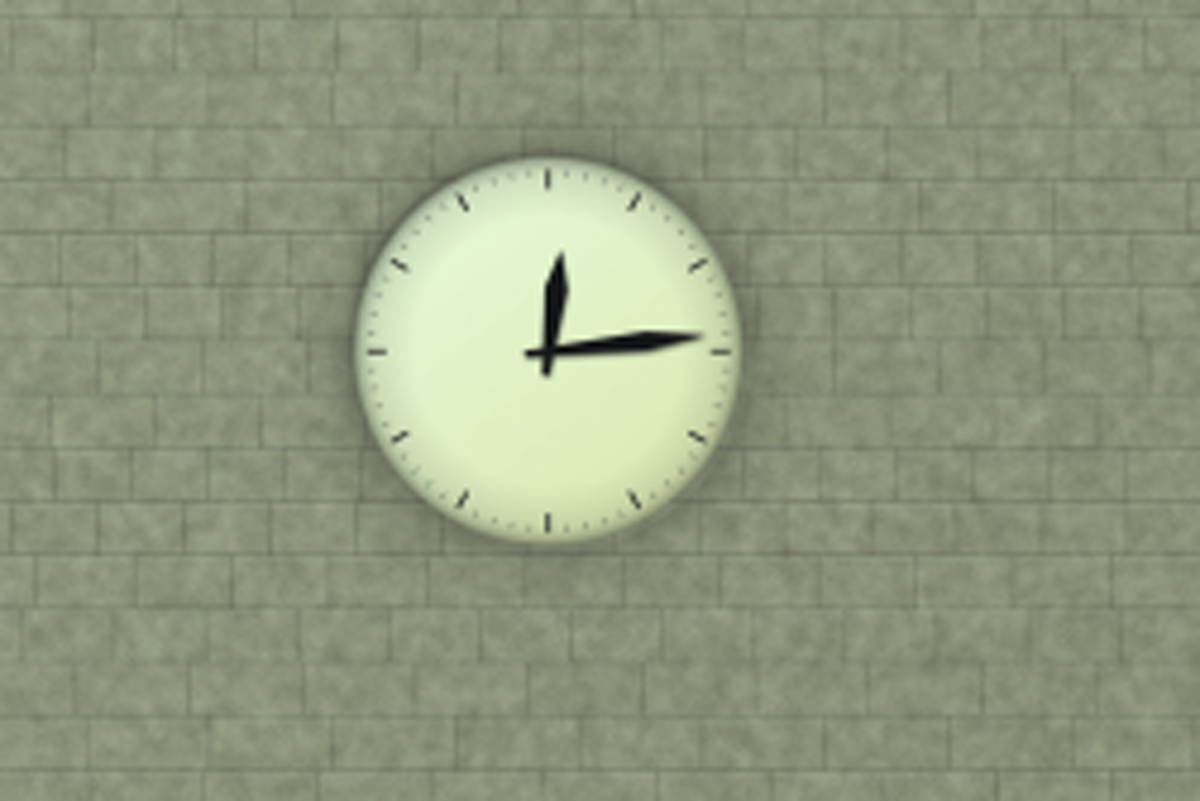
12.14
